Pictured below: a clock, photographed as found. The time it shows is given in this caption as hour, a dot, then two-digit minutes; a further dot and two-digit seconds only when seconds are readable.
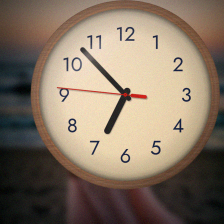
6.52.46
